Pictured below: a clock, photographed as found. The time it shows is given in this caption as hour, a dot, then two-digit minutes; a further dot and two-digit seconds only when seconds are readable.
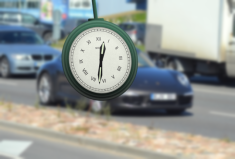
12.32
